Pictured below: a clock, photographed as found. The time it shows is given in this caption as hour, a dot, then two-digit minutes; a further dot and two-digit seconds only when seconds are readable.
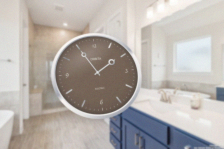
1.55
